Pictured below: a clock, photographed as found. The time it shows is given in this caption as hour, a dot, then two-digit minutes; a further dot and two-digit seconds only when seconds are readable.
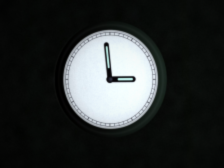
2.59
